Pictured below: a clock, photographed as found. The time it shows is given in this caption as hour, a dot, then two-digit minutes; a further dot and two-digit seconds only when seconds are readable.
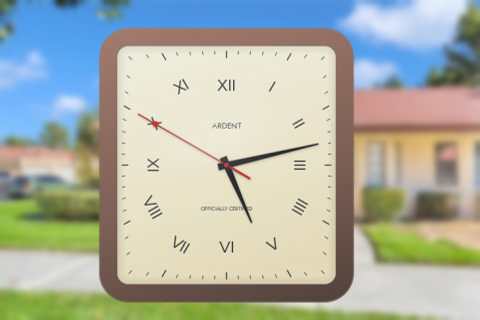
5.12.50
